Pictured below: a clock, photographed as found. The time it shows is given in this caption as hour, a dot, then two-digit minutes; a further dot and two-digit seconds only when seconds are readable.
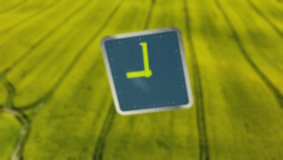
9.01
